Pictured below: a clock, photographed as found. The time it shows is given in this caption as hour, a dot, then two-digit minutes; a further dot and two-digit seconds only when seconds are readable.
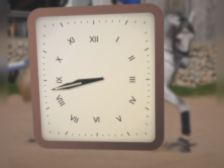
8.43
